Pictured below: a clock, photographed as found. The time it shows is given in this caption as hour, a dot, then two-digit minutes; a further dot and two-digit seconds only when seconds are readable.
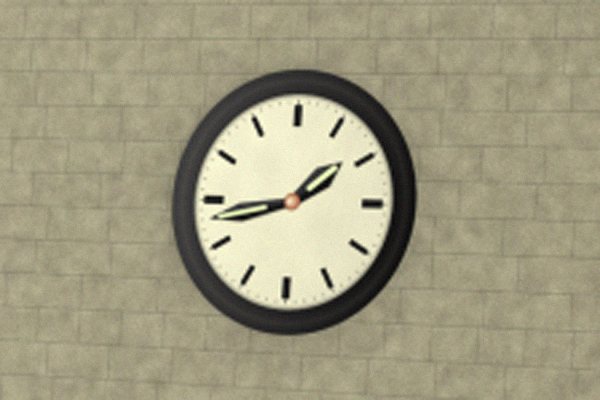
1.43
